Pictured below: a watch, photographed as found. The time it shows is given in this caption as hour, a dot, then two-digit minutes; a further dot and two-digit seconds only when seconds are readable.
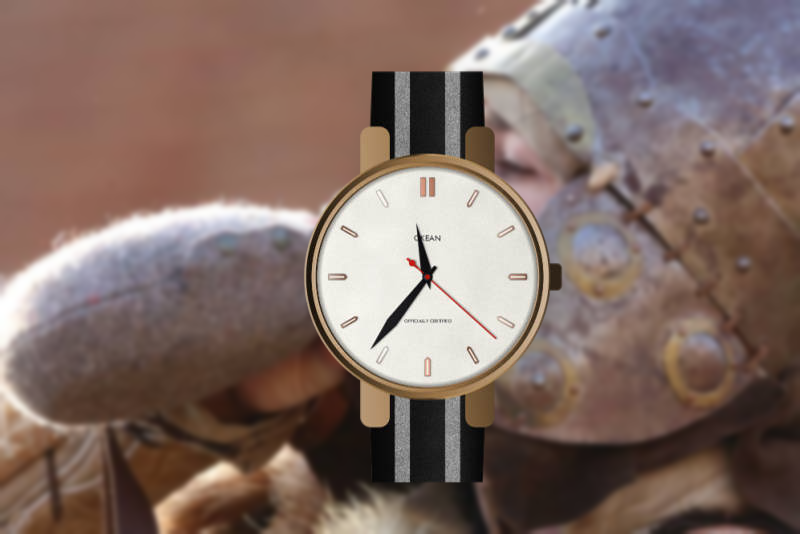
11.36.22
